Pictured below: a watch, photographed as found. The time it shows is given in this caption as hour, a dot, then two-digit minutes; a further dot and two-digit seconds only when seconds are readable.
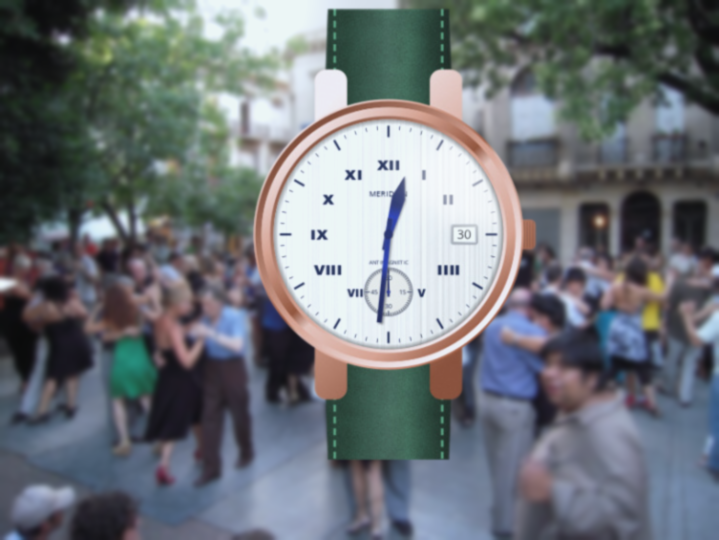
12.31
